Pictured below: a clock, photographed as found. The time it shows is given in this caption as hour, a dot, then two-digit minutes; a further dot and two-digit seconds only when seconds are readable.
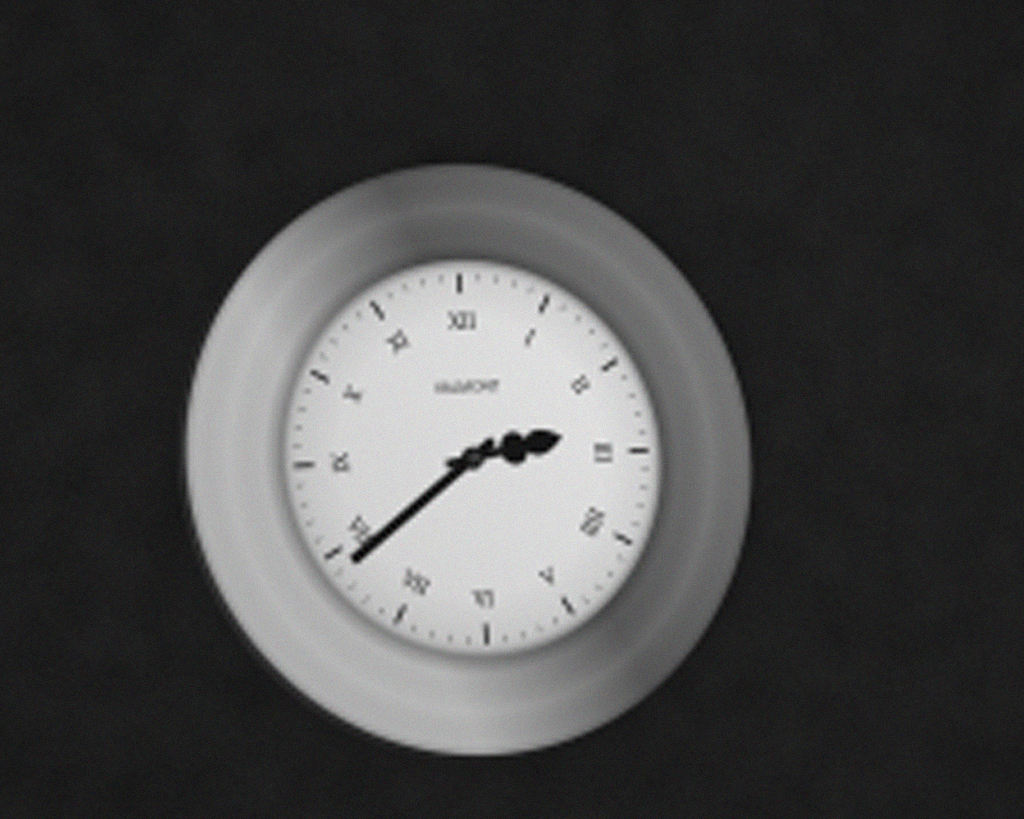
2.39
